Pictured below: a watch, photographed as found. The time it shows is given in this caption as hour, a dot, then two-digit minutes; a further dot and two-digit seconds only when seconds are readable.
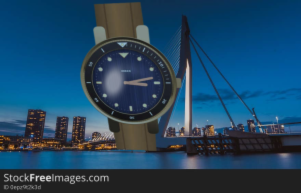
3.13
